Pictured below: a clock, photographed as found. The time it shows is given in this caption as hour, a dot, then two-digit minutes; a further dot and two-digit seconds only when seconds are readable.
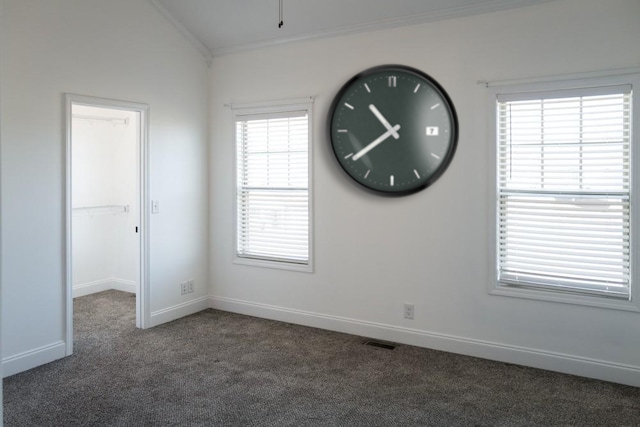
10.39
